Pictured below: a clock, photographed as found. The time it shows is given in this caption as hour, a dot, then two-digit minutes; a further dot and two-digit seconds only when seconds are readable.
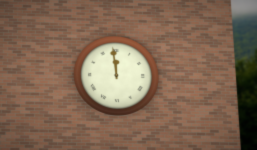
11.59
